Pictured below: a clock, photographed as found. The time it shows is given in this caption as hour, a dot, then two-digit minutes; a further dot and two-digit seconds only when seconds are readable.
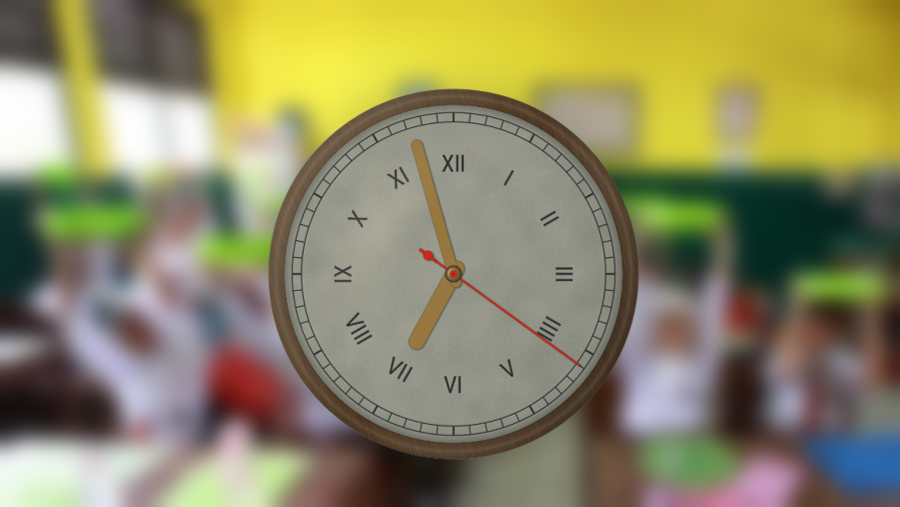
6.57.21
